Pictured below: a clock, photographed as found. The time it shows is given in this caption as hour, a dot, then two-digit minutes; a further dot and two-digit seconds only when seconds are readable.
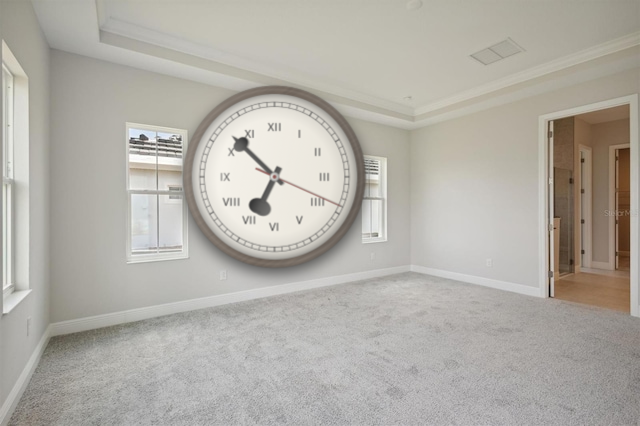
6.52.19
